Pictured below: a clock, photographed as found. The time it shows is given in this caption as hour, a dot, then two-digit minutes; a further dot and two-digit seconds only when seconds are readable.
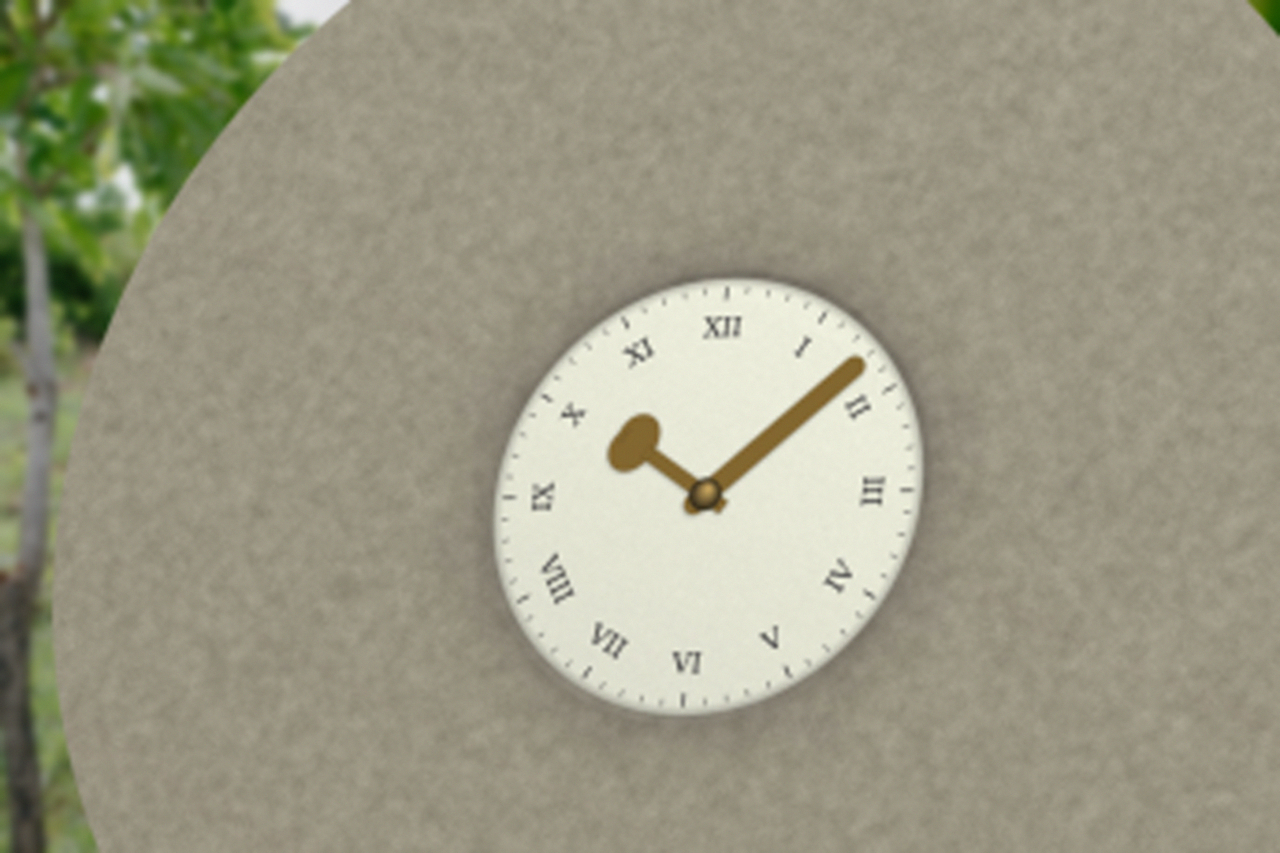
10.08
